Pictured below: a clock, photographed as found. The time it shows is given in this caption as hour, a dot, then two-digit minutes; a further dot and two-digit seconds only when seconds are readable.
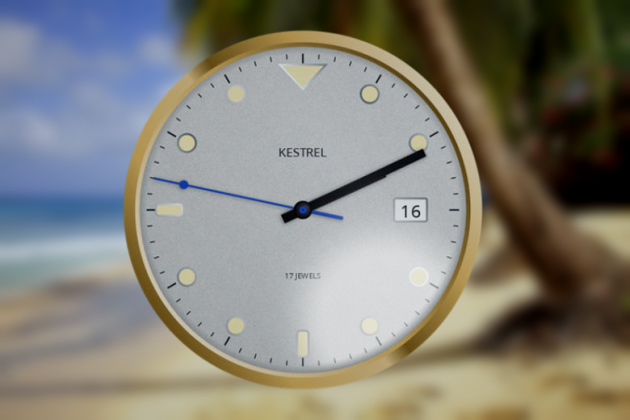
2.10.47
